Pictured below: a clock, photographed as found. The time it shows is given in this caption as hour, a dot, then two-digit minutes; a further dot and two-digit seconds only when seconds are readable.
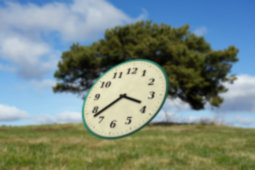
3.38
